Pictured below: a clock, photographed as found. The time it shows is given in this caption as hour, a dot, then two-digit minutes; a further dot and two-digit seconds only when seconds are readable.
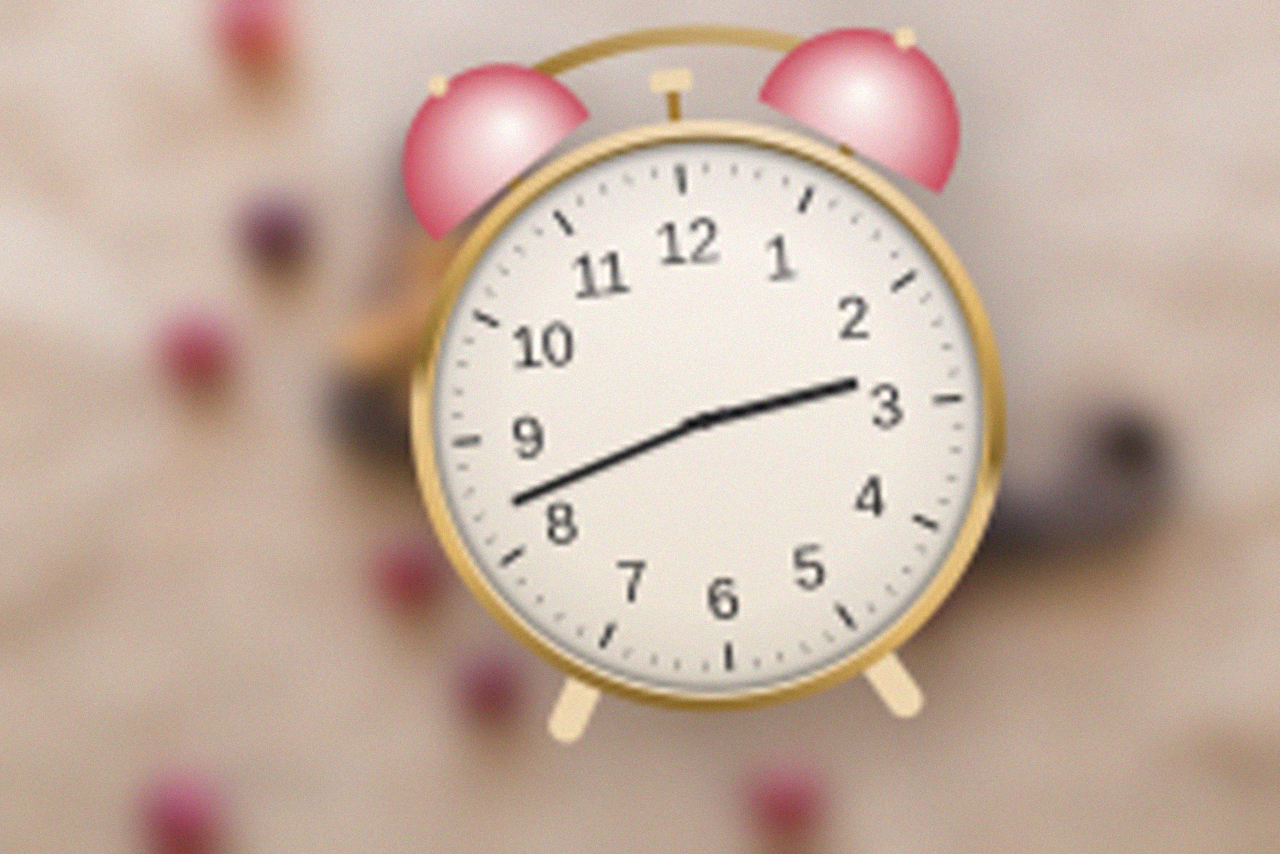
2.42
